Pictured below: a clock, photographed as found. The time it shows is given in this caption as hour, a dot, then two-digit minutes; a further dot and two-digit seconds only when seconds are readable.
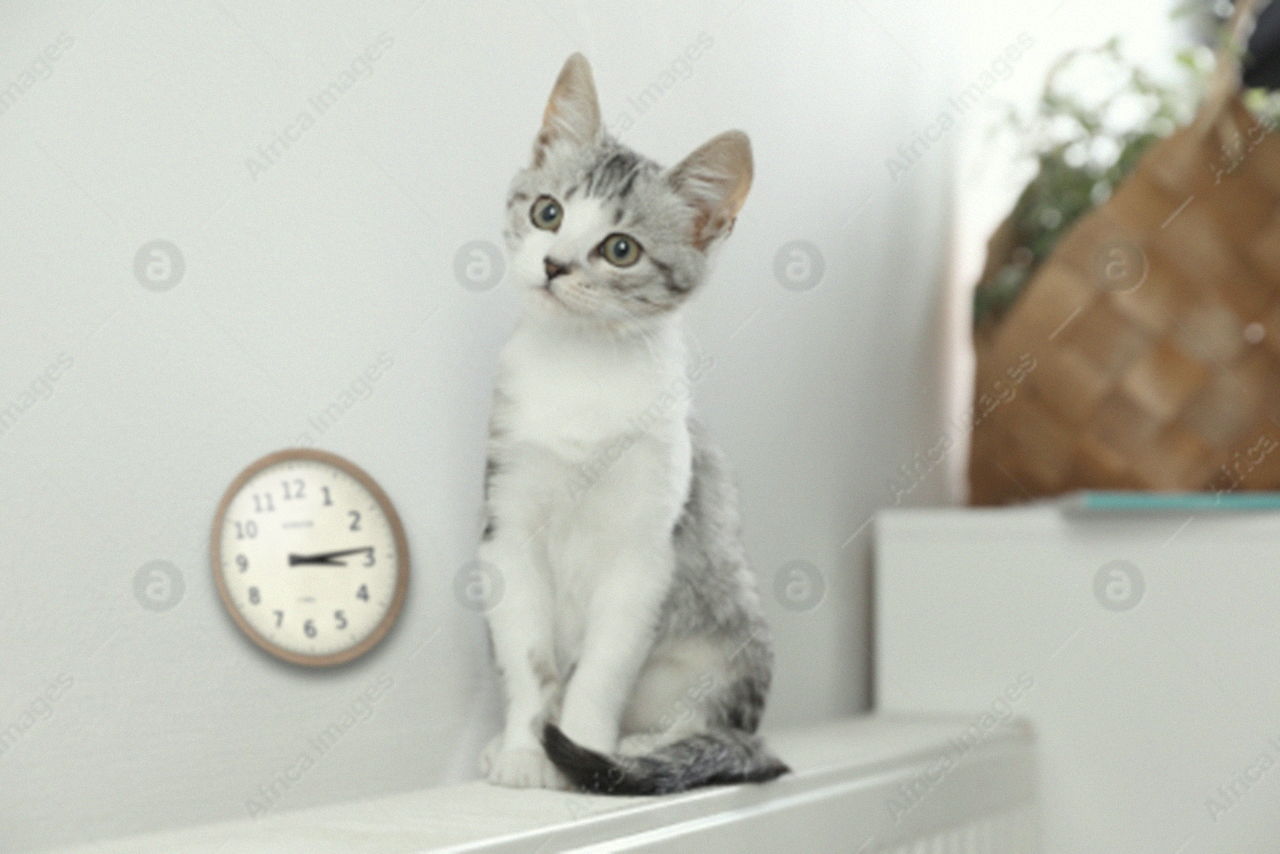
3.14
